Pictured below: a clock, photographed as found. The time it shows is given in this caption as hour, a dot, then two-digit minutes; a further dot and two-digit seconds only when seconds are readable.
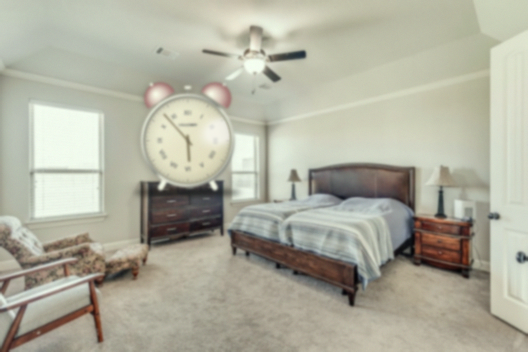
5.53
